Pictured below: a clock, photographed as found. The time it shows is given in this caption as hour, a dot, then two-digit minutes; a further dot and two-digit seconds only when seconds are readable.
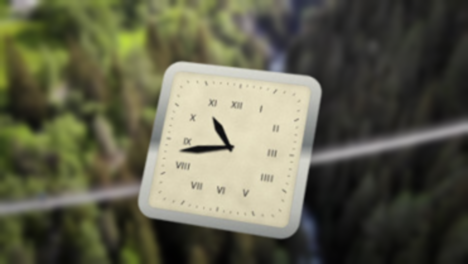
10.43
